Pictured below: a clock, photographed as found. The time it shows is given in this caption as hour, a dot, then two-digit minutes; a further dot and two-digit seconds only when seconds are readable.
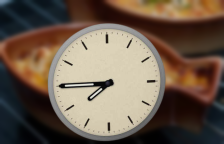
7.45
